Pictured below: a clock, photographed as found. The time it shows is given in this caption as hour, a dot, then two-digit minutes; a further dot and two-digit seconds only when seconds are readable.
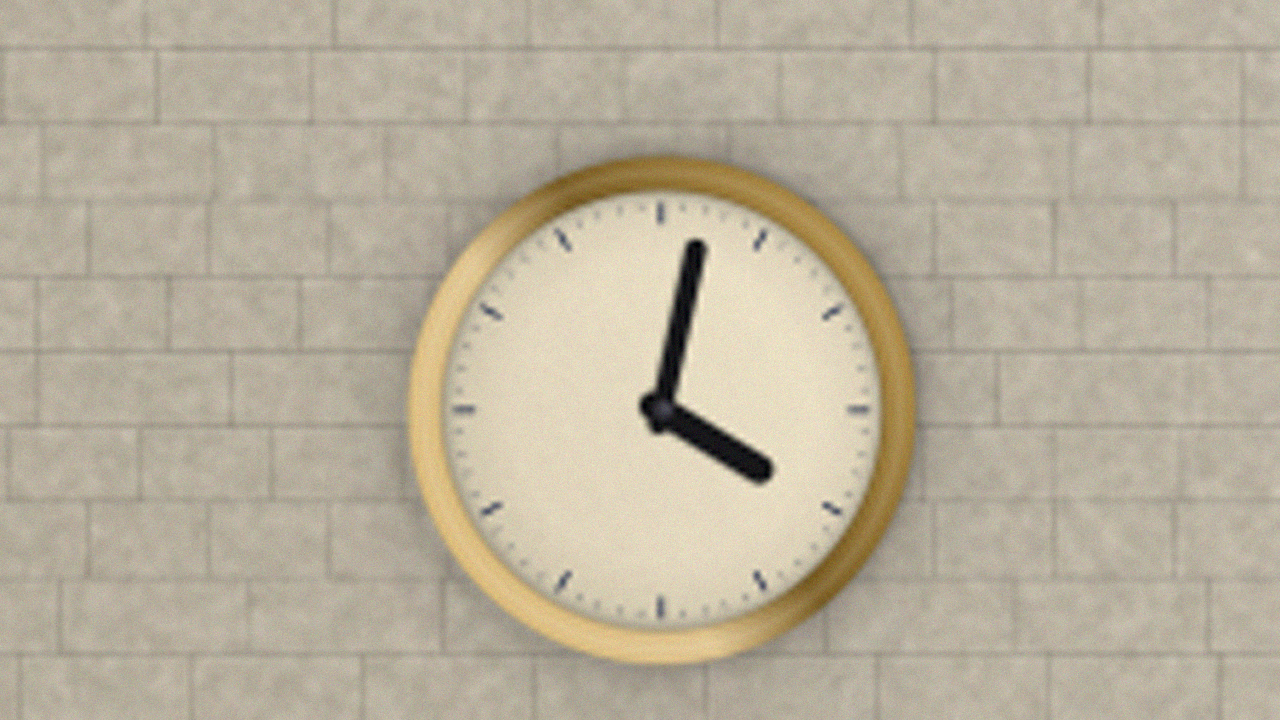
4.02
